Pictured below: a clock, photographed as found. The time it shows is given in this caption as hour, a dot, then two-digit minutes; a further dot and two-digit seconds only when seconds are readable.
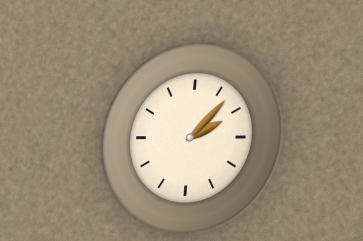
2.07
